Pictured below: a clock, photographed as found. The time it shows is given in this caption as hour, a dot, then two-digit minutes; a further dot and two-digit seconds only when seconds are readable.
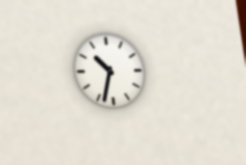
10.33
